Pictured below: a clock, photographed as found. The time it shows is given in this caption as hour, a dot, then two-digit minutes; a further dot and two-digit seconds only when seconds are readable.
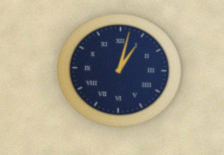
1.02
